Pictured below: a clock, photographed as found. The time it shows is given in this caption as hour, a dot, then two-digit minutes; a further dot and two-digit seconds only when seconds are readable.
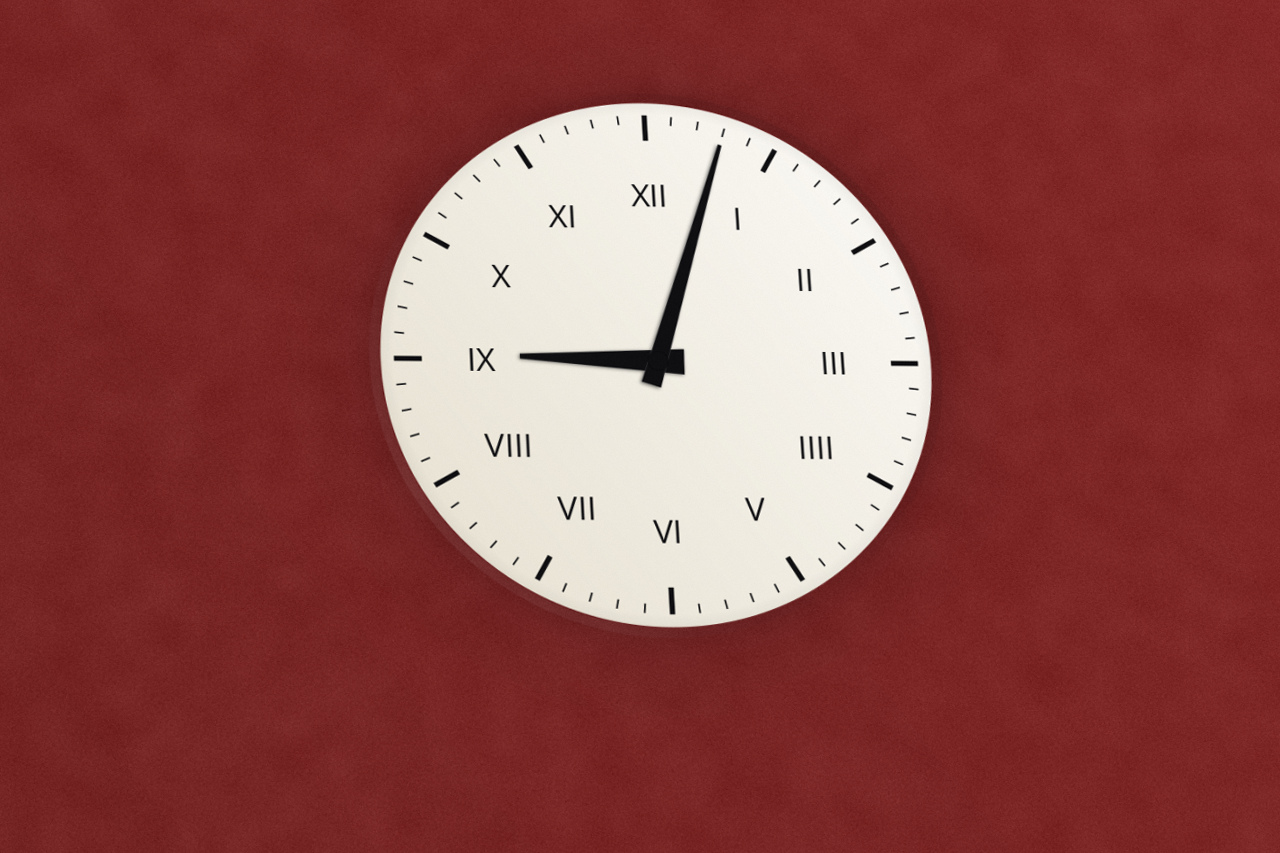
9.03
